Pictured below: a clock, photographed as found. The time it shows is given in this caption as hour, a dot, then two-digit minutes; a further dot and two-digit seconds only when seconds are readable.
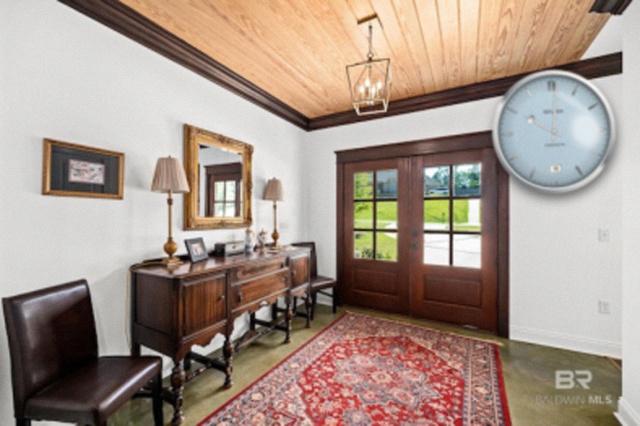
10.01
